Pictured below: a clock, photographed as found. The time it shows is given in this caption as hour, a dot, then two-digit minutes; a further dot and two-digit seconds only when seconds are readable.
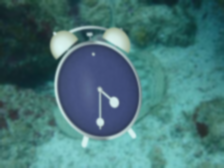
4.32
